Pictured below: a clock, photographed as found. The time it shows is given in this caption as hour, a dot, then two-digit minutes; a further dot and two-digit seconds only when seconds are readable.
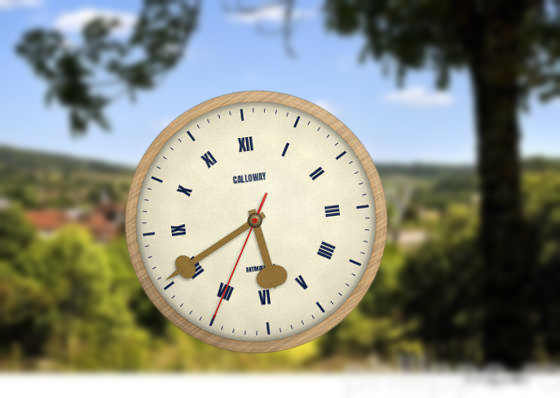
5.40.35
